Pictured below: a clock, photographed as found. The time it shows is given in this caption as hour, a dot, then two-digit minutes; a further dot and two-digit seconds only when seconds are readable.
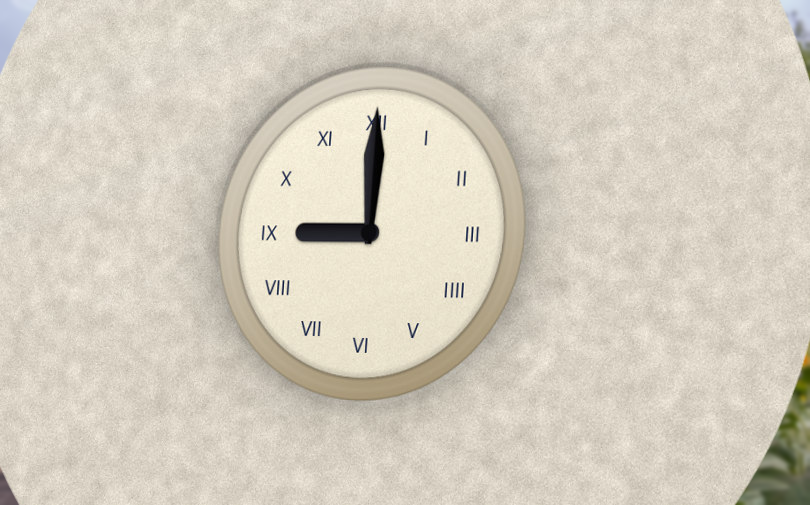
9.00
